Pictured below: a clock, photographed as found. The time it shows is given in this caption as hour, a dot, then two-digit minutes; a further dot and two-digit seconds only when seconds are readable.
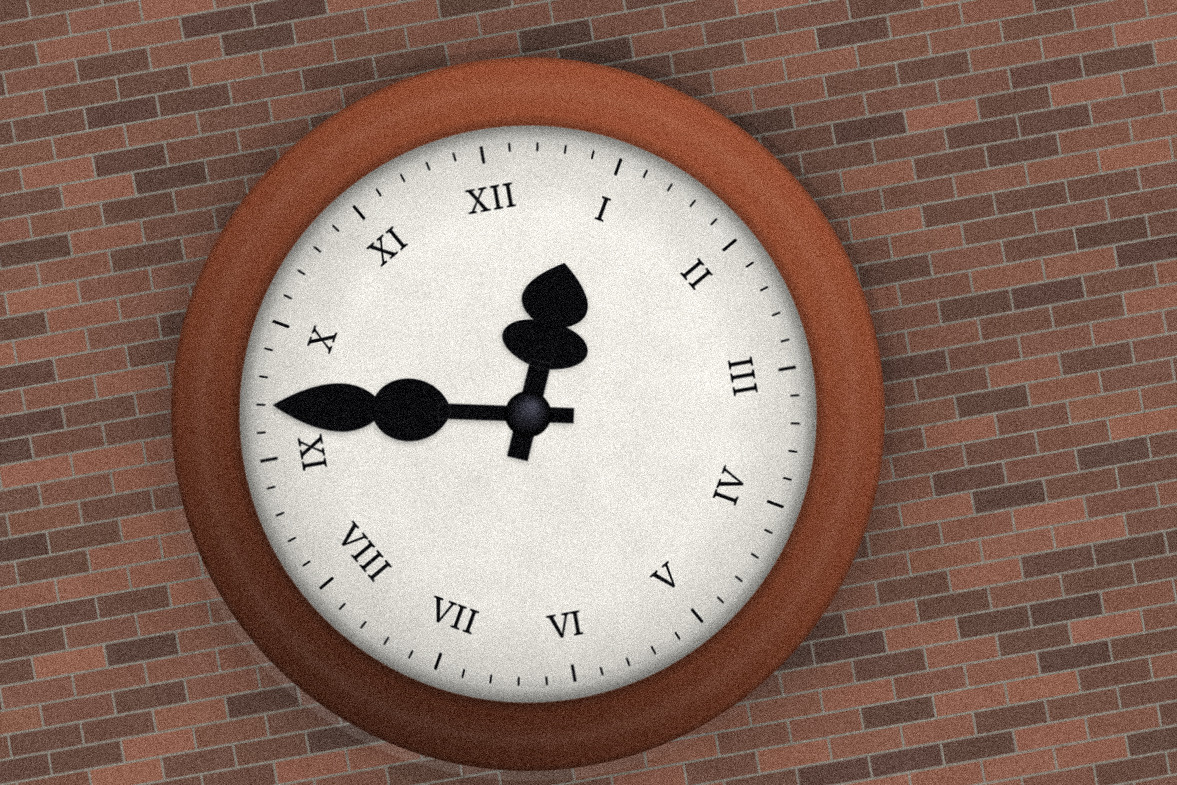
12.47
